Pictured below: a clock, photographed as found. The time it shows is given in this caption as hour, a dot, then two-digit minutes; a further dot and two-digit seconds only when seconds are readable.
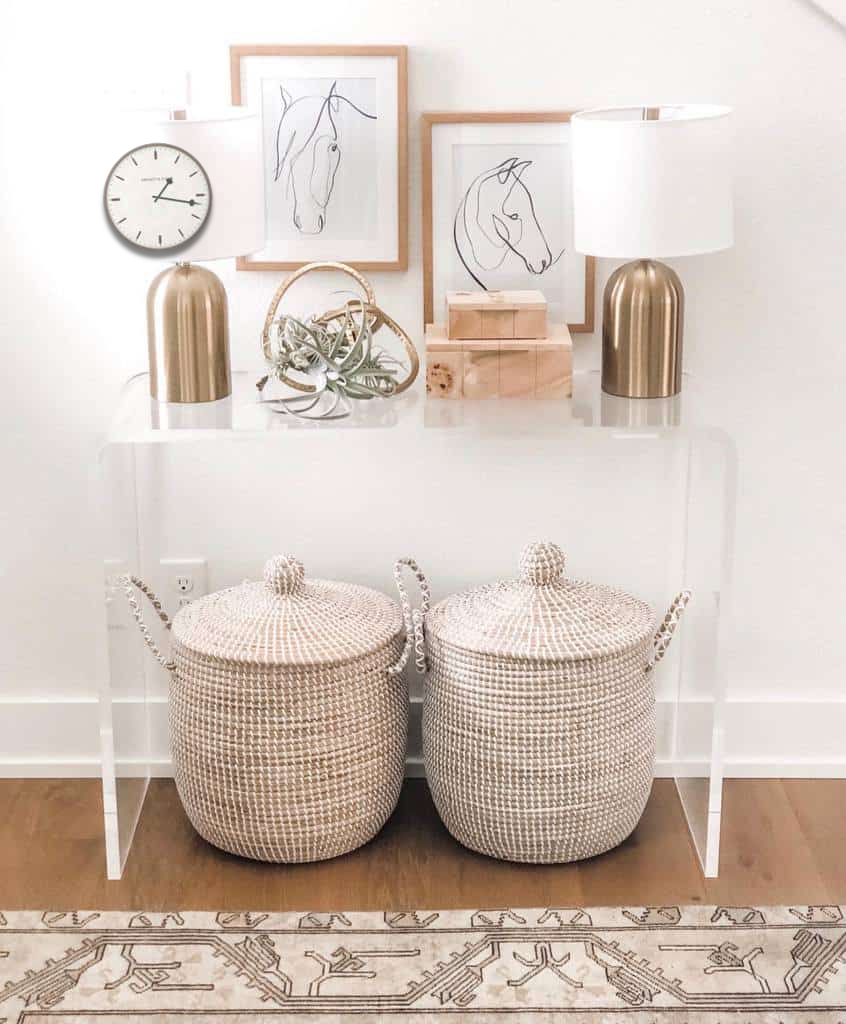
1.17
